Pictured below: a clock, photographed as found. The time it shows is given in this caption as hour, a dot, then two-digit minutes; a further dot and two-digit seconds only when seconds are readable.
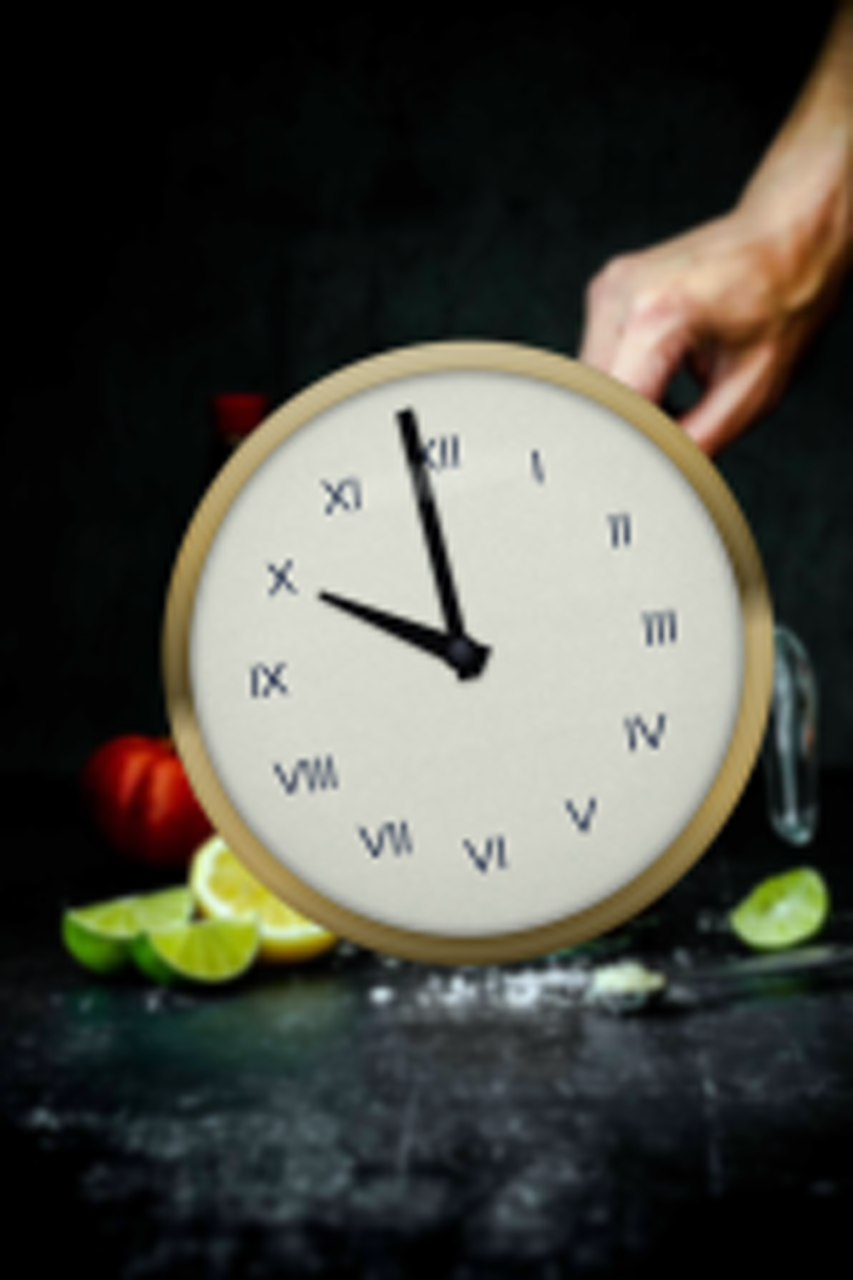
9.59
